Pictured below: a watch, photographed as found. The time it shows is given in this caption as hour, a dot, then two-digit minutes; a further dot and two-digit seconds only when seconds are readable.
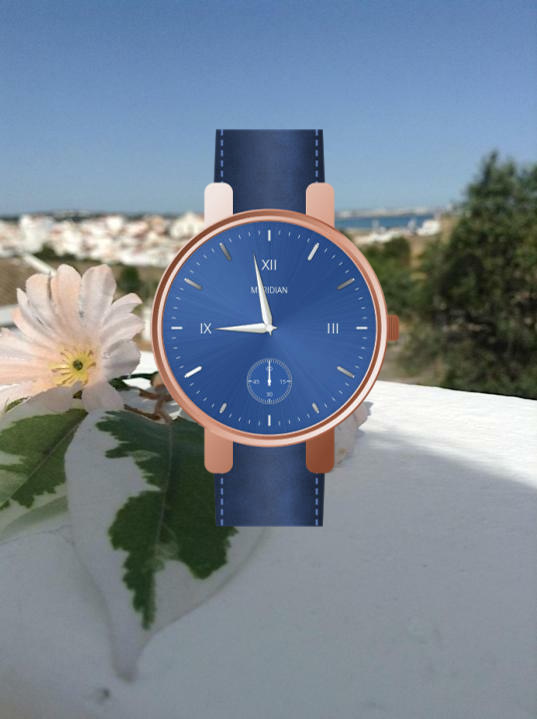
8.58
